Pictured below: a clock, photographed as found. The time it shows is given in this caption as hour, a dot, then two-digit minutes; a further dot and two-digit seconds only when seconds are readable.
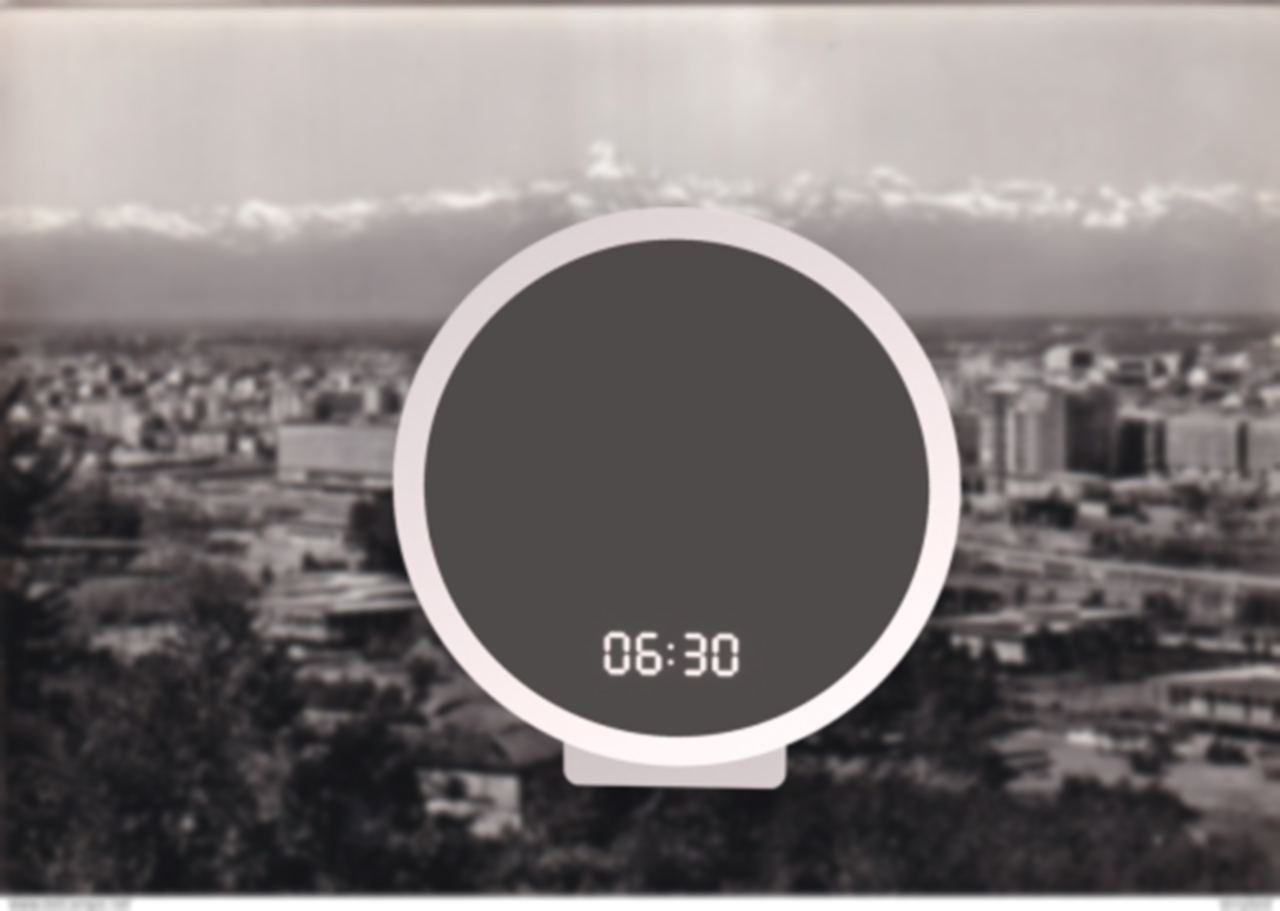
6.30
